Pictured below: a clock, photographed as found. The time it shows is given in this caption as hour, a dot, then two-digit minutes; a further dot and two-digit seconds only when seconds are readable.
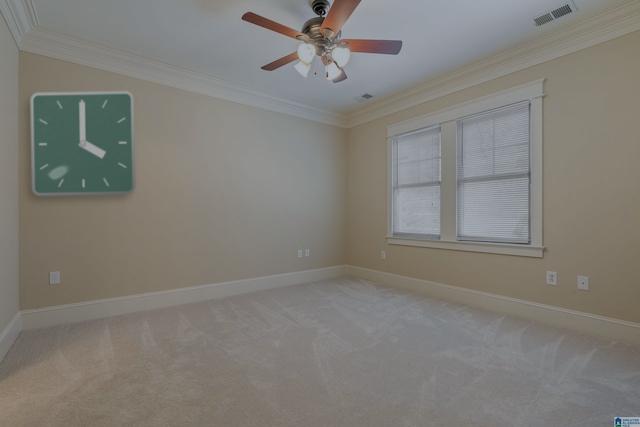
4.00
